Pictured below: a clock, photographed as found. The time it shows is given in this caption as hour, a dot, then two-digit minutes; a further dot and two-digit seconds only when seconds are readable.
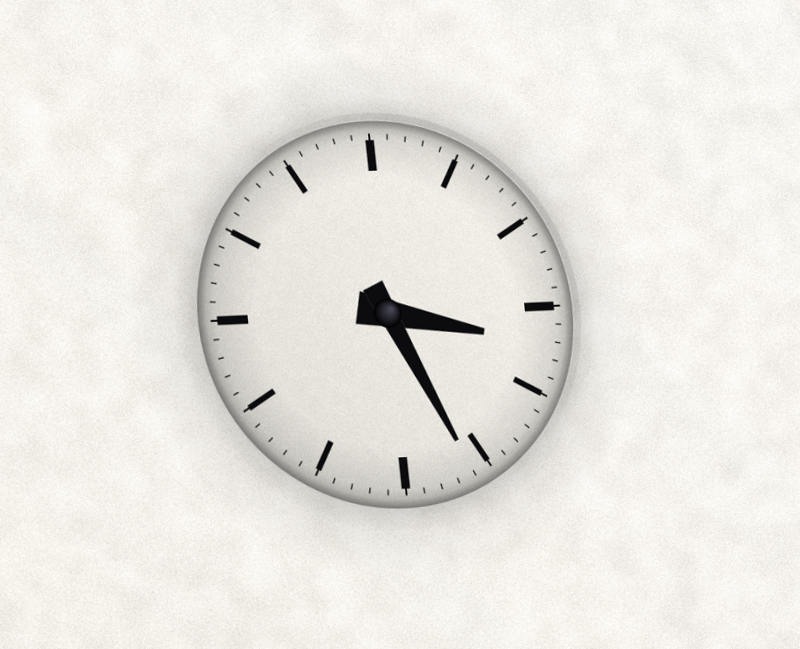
3.26
